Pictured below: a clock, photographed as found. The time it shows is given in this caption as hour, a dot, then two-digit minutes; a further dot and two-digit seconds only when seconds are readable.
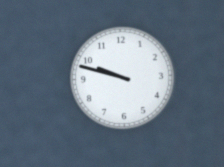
9.48
